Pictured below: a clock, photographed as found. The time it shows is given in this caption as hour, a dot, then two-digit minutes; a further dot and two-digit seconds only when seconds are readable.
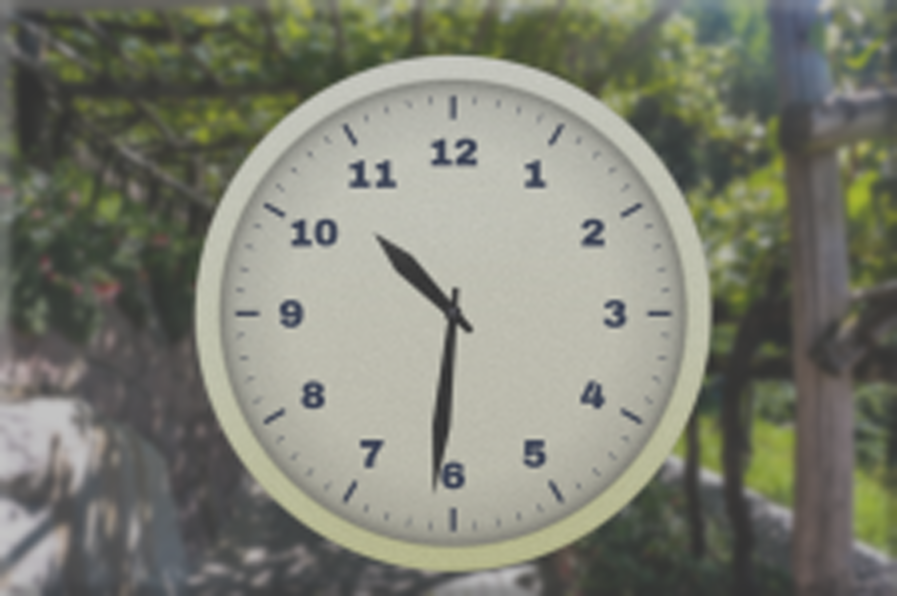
10.31
